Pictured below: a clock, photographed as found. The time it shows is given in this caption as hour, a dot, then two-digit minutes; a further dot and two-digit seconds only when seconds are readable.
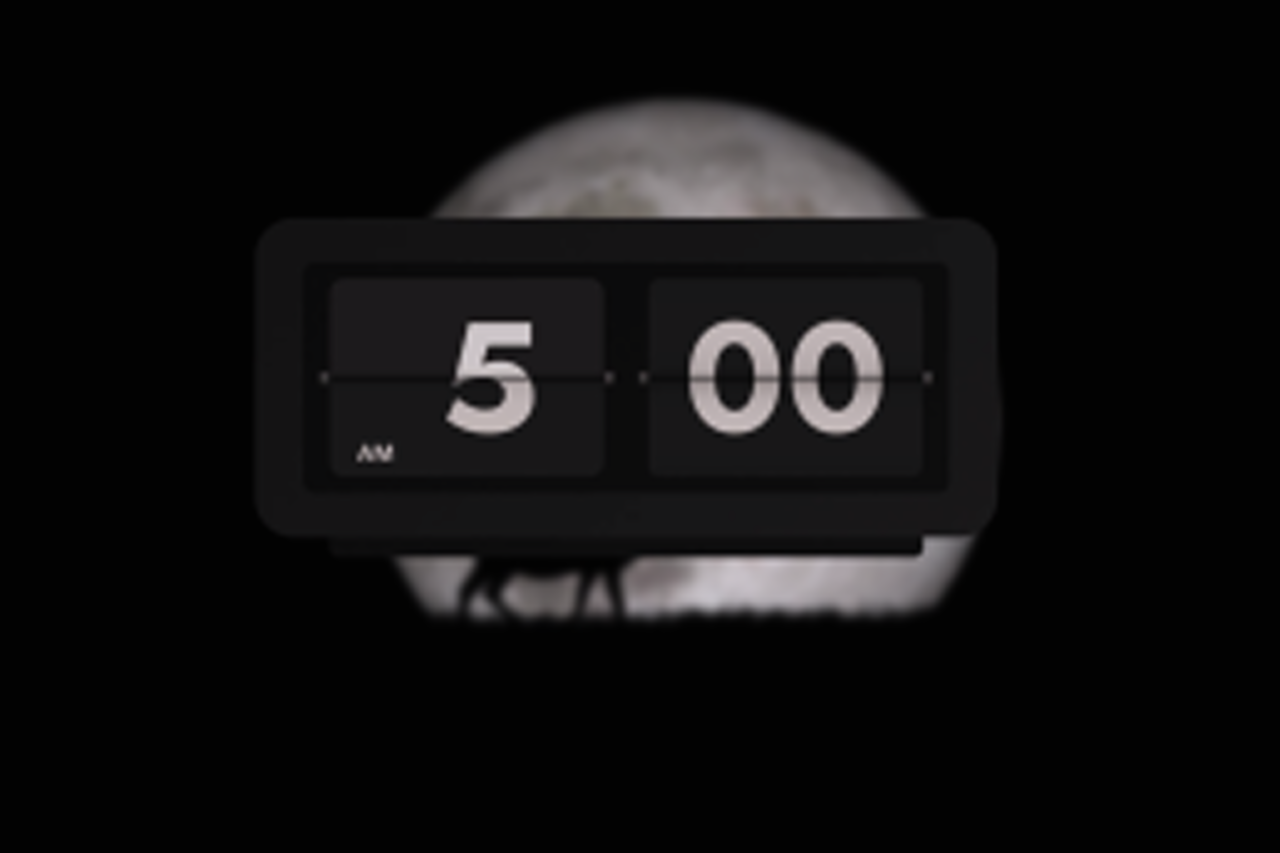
5.00
